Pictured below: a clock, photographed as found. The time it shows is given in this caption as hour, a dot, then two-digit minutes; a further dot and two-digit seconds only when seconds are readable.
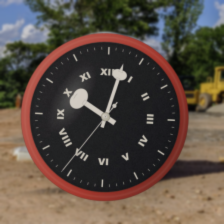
10.02.36
